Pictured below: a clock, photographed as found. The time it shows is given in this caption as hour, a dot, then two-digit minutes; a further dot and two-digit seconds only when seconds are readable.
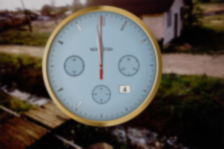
11.59
